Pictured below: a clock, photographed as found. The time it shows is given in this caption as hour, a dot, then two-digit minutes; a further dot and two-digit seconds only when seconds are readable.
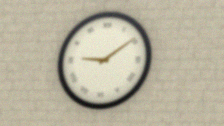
9.09
